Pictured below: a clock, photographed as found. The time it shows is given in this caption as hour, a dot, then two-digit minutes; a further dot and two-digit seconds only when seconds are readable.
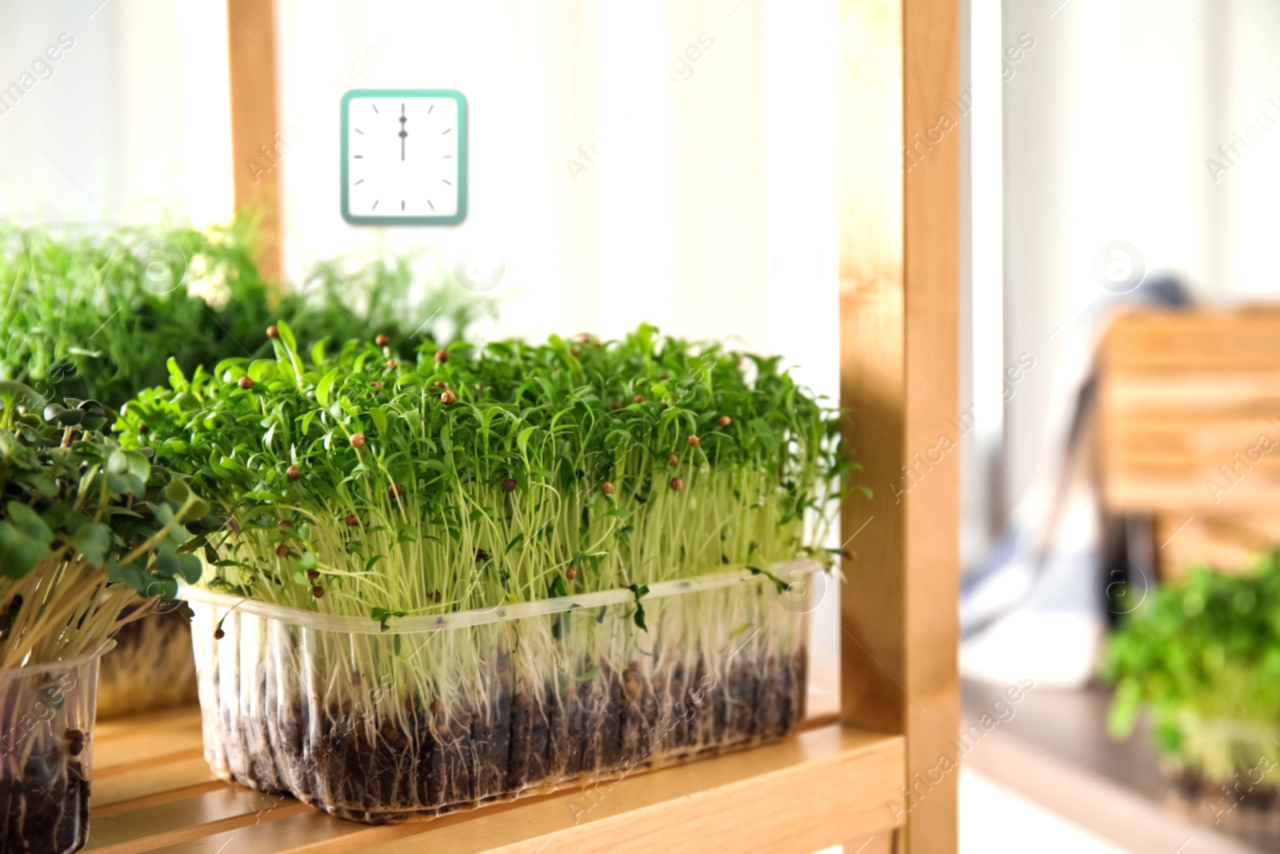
12.00
